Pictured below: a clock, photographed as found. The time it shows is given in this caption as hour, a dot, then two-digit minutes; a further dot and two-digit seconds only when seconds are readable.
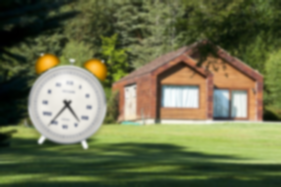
4.36
